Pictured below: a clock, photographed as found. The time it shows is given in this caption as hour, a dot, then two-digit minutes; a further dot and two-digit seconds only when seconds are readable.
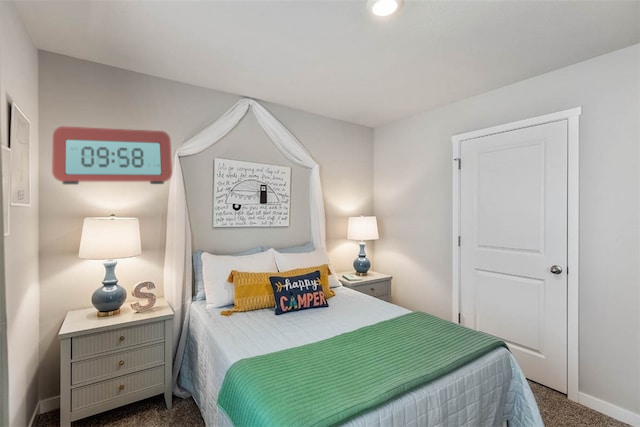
9.58
